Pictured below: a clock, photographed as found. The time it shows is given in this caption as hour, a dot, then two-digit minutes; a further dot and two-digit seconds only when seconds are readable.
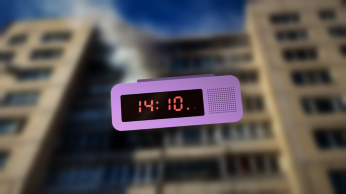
14.10
